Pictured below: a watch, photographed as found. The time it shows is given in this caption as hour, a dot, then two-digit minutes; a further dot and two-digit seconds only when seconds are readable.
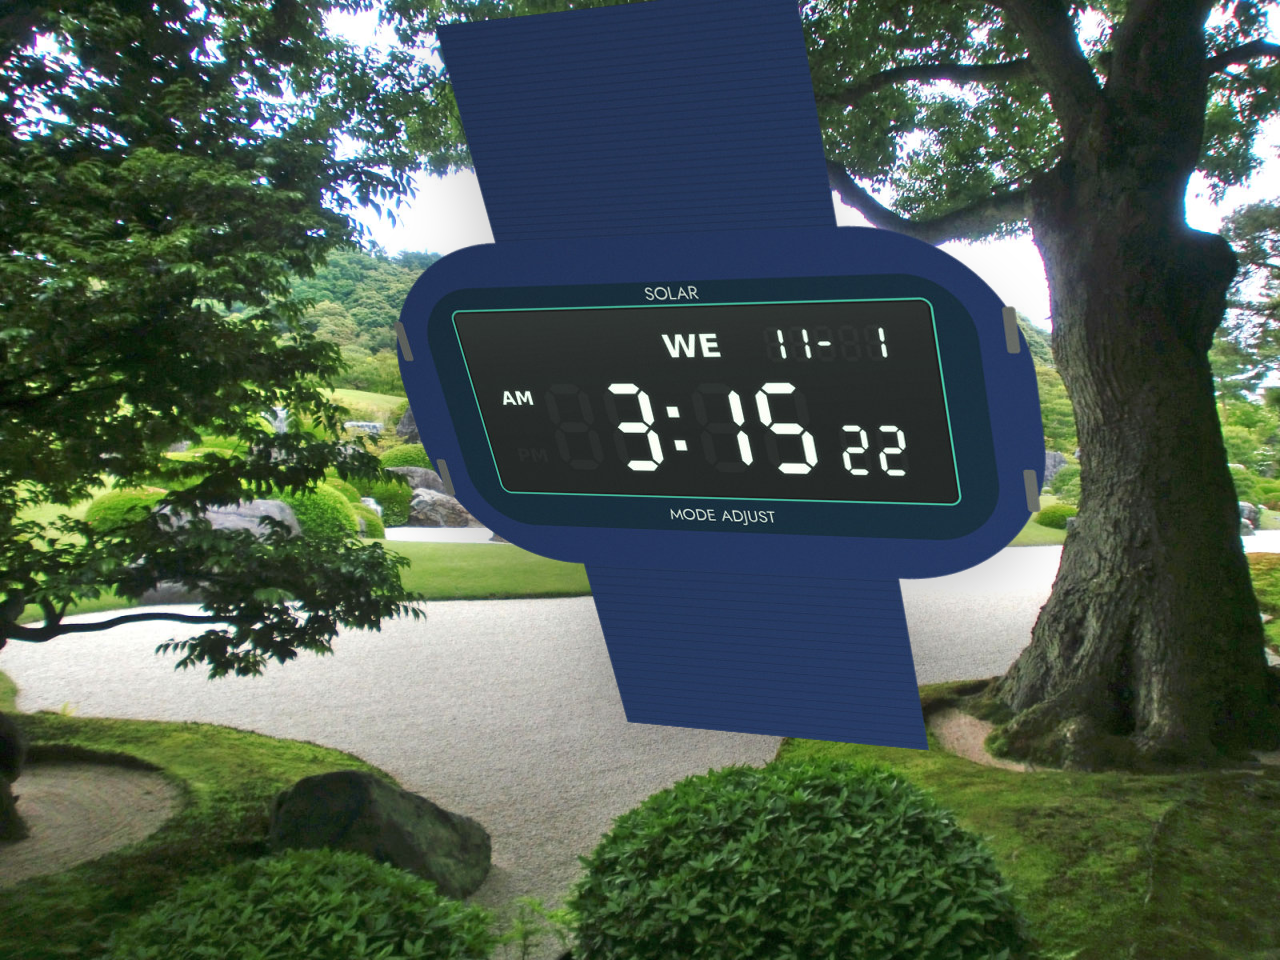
3.15.22
